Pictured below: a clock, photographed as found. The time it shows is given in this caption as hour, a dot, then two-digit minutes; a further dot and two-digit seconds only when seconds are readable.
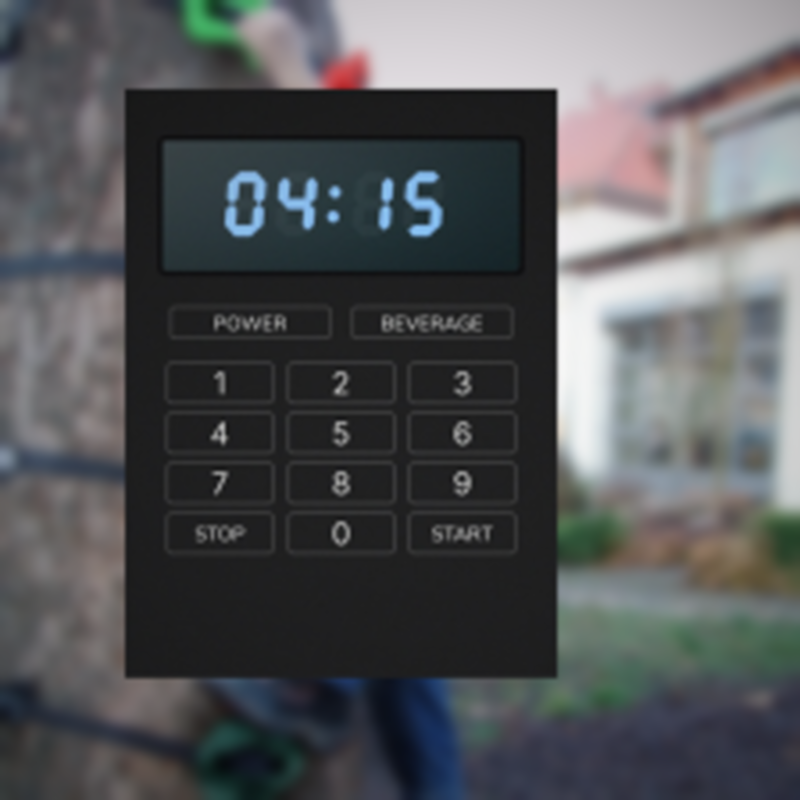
4.15
